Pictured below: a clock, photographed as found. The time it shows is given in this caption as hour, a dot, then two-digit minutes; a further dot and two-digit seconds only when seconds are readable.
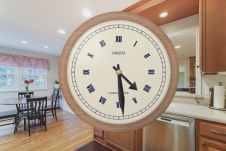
4.29
